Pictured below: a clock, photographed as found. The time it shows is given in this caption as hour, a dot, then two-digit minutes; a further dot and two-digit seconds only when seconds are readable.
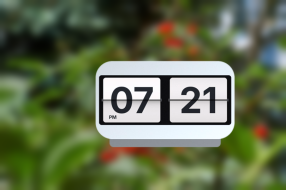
7.21
